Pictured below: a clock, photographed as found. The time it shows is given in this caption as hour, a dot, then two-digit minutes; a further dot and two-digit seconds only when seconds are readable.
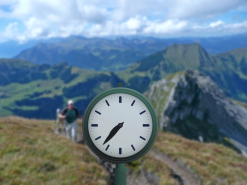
7.37
